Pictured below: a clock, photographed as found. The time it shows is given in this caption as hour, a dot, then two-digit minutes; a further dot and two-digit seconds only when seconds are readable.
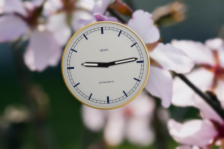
9.14
